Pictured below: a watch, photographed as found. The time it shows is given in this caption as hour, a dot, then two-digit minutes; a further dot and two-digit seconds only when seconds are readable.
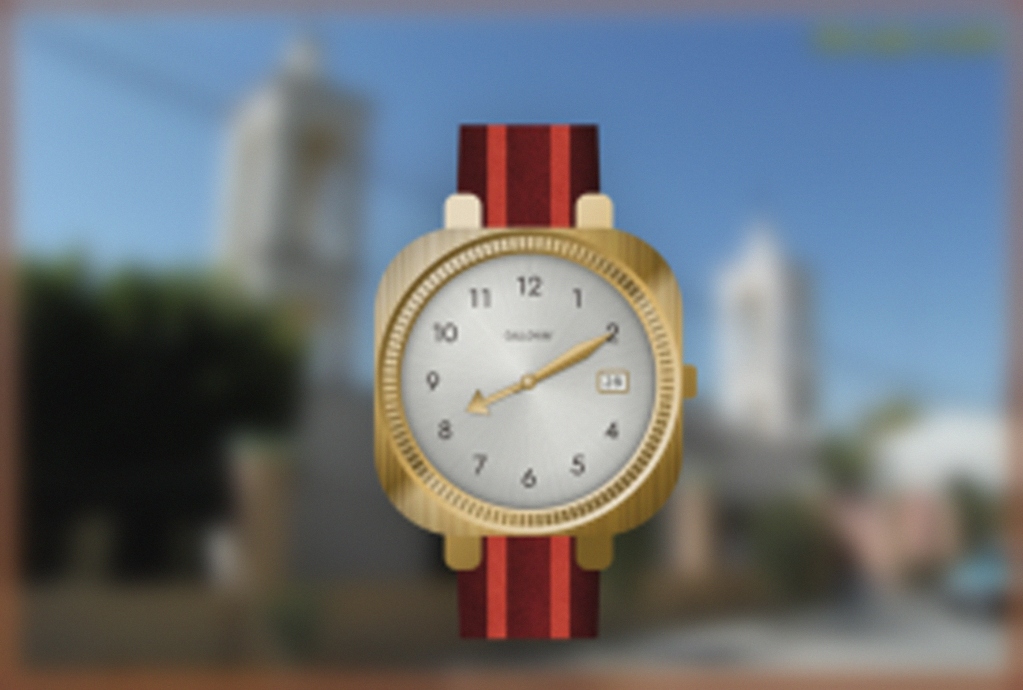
8.10
